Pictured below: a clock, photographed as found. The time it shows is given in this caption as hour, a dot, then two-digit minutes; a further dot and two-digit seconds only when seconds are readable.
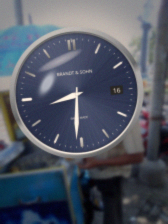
8.31
